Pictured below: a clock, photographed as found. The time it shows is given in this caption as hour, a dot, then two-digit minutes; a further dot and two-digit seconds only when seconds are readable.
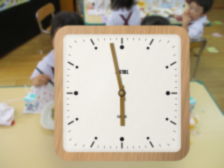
5.58
